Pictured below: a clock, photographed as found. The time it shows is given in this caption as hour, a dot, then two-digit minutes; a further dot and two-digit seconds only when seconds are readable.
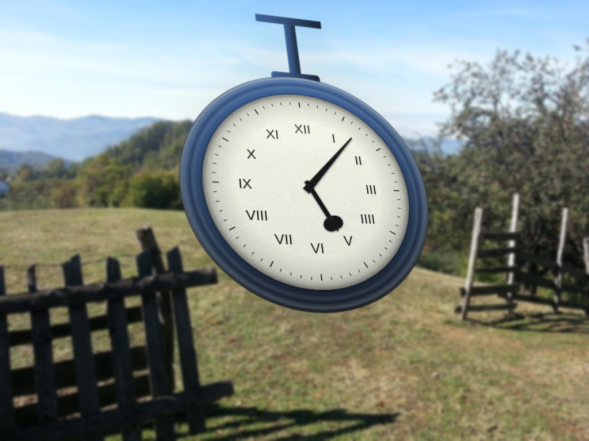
5.07
